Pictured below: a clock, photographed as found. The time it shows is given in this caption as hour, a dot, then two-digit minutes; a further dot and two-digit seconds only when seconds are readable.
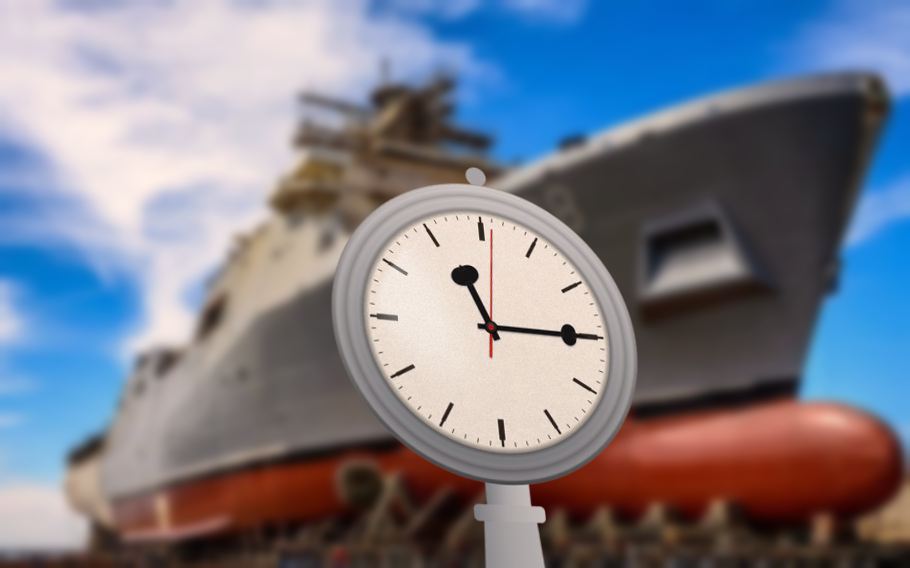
11.15.01
